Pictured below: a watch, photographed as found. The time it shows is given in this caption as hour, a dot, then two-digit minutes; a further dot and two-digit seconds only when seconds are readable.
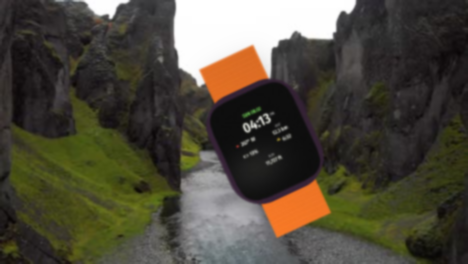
4.13
